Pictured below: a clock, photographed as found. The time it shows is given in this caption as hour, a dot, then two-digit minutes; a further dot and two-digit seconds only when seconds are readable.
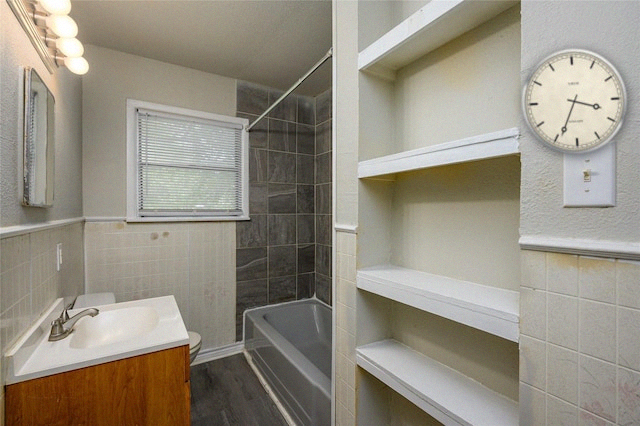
3.34
